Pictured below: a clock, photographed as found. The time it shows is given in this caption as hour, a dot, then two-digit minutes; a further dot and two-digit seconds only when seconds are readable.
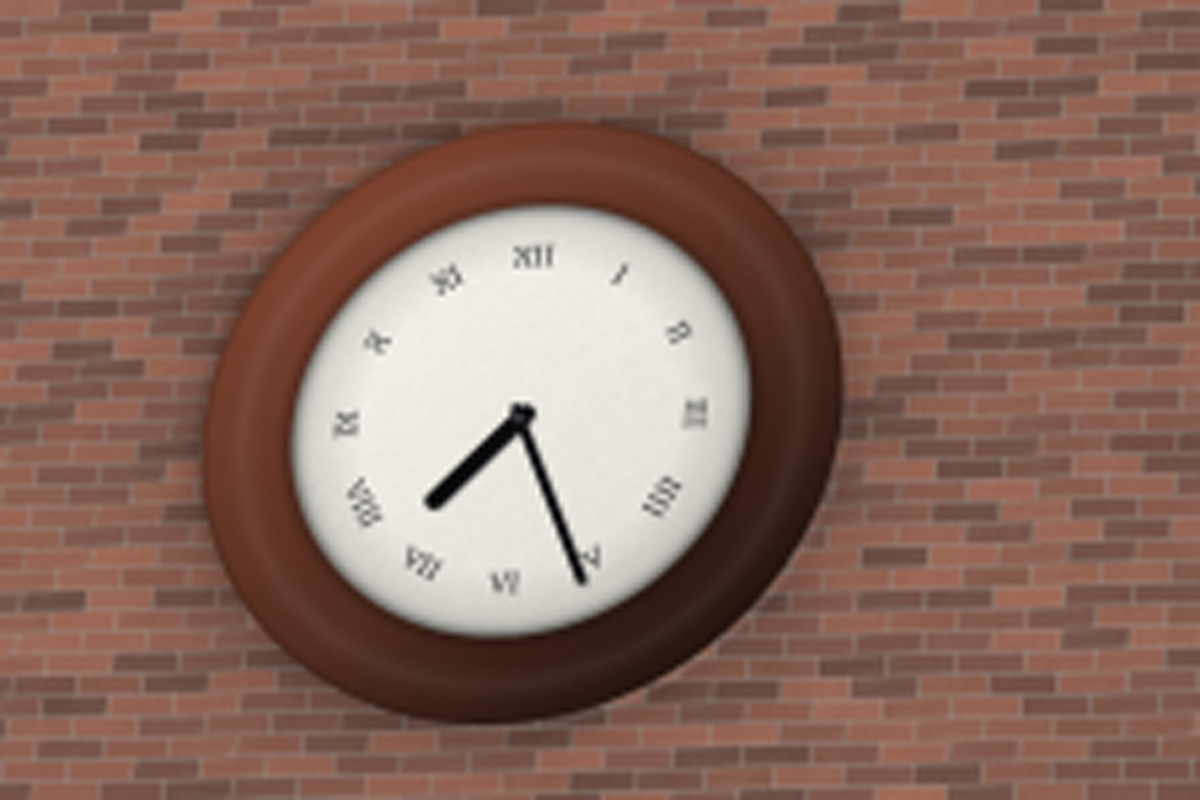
7.26
